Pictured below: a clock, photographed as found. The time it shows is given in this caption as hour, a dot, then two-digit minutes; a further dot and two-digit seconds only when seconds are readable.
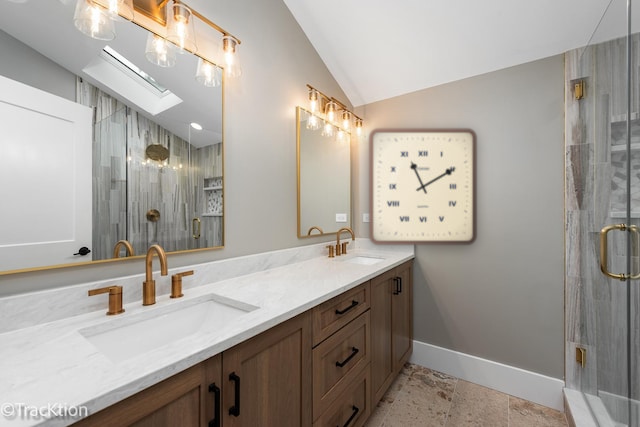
11.10
